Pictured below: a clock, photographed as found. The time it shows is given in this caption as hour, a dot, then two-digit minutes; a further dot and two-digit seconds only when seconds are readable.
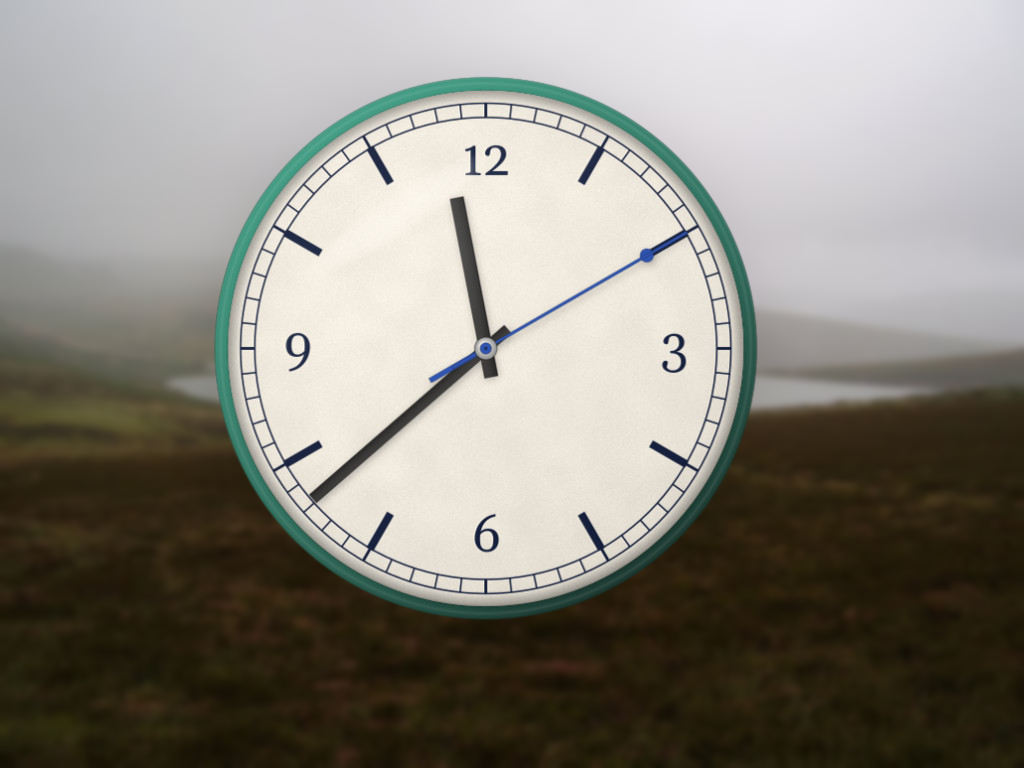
11.38.10
